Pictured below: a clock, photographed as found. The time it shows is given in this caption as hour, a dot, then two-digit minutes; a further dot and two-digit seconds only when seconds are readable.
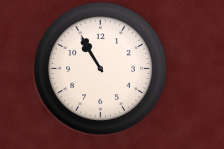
10.55
